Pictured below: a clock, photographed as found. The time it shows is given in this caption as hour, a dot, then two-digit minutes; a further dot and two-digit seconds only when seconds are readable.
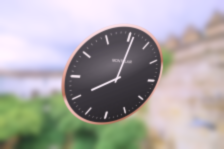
8.01
